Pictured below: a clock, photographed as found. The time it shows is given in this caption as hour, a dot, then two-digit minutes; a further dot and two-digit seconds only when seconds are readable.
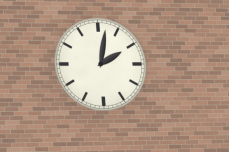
2.02
